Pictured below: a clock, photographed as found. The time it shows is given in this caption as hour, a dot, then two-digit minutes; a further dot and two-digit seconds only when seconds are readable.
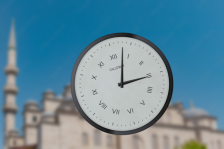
3.03
